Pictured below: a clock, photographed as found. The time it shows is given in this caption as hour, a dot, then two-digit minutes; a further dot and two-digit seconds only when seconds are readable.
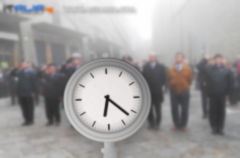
6.22
